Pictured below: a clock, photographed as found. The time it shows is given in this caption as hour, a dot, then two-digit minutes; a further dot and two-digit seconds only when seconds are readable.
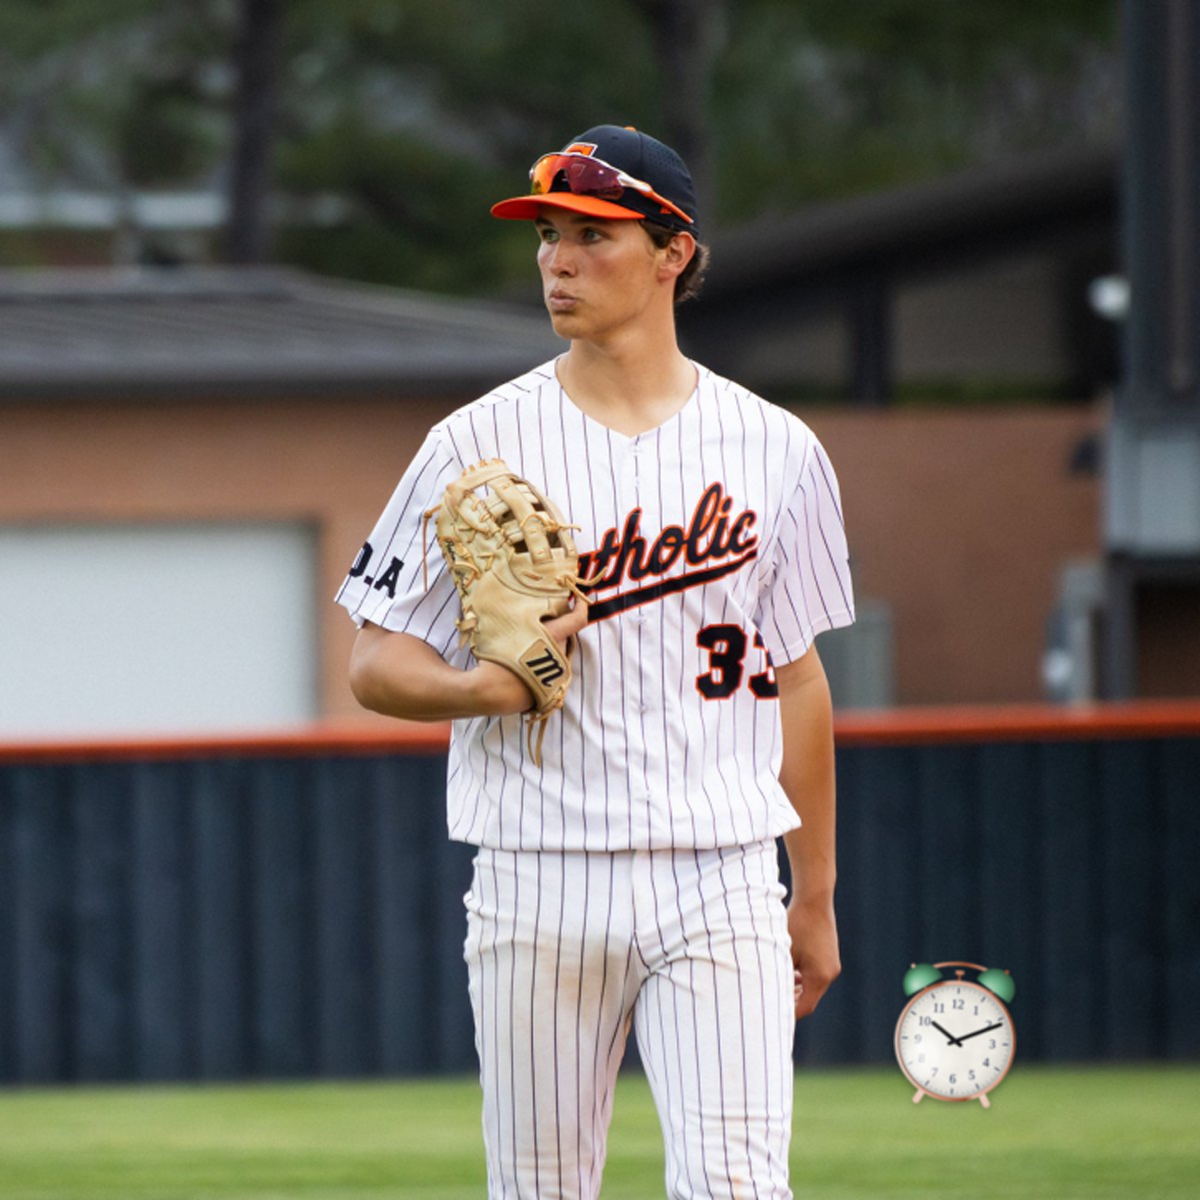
10.11
